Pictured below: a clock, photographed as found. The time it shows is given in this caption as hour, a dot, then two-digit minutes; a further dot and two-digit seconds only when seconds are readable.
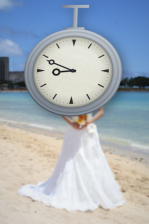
8.49
